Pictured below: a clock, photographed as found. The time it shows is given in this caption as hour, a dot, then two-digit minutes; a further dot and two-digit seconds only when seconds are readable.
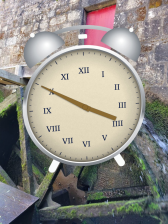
3.50
